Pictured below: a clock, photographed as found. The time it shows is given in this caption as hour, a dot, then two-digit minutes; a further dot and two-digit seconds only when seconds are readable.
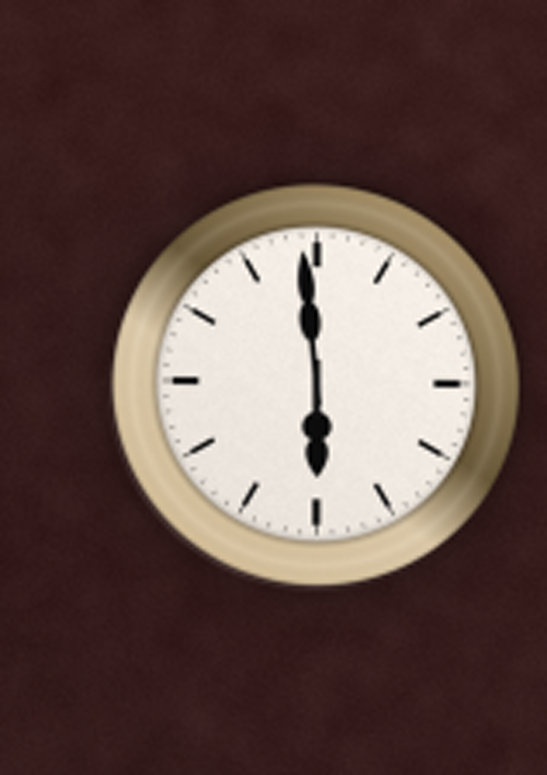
5.59
